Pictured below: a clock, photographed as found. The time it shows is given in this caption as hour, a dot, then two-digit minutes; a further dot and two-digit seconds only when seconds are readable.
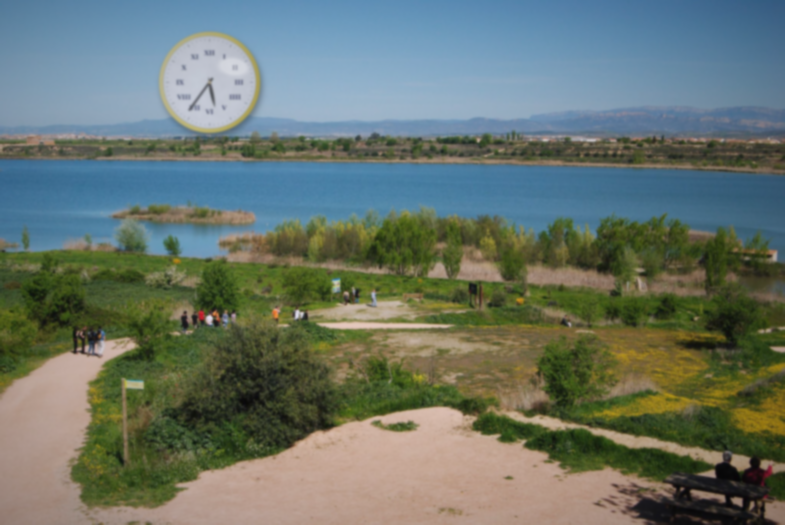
5.36
